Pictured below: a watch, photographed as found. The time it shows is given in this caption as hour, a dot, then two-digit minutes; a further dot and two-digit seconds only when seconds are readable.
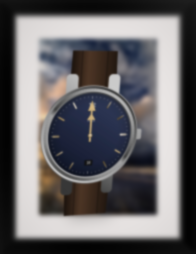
12.00
